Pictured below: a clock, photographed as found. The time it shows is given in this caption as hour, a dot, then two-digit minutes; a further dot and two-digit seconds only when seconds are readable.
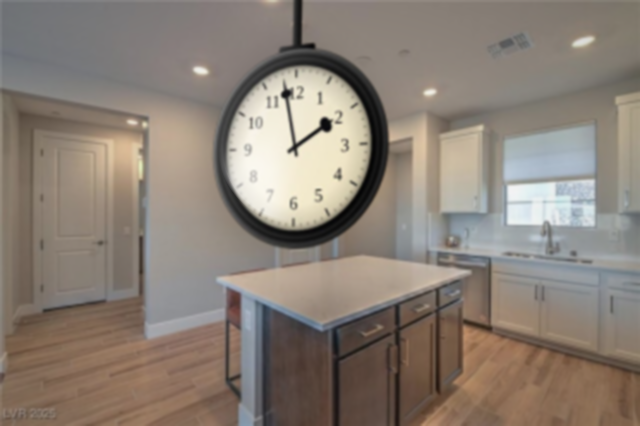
1.58
